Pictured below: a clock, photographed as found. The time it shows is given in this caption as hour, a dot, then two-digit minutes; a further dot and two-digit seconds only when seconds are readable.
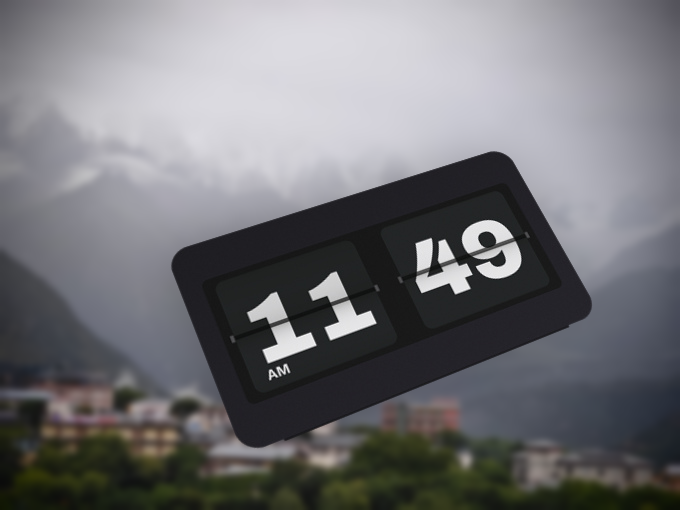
11.49
